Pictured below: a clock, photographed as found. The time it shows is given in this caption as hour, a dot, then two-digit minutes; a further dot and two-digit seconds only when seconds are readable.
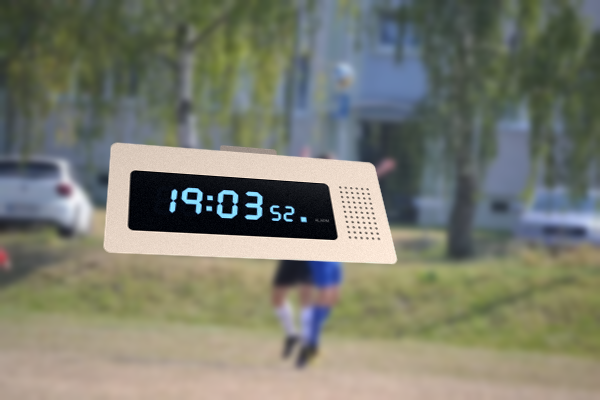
19.03.52
